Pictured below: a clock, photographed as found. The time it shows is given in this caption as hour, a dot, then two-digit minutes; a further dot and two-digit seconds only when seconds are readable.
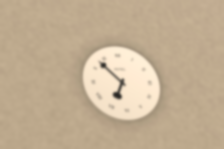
6.53
